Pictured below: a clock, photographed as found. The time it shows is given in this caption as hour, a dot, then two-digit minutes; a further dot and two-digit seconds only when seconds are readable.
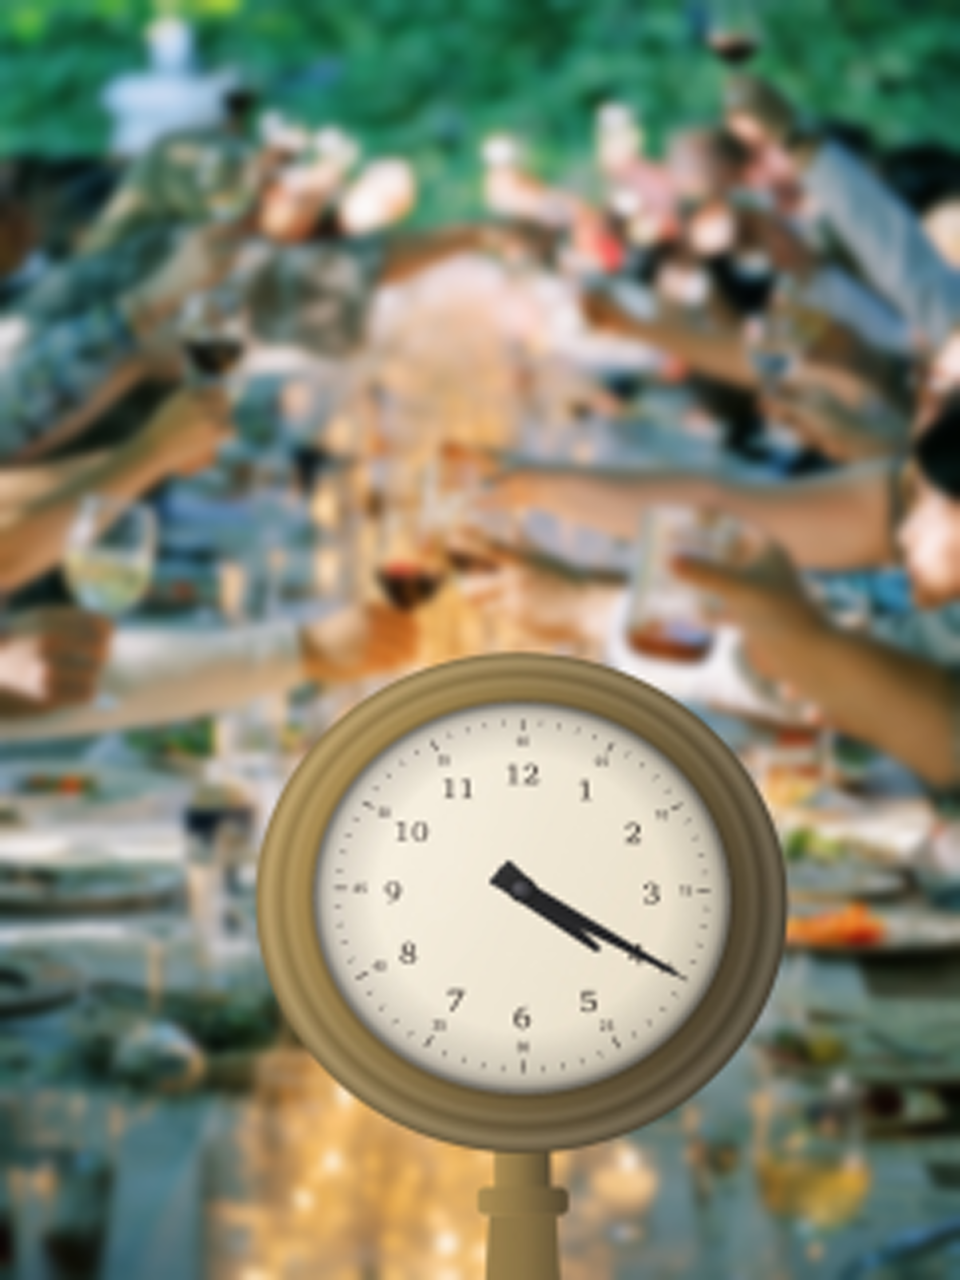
4.20
